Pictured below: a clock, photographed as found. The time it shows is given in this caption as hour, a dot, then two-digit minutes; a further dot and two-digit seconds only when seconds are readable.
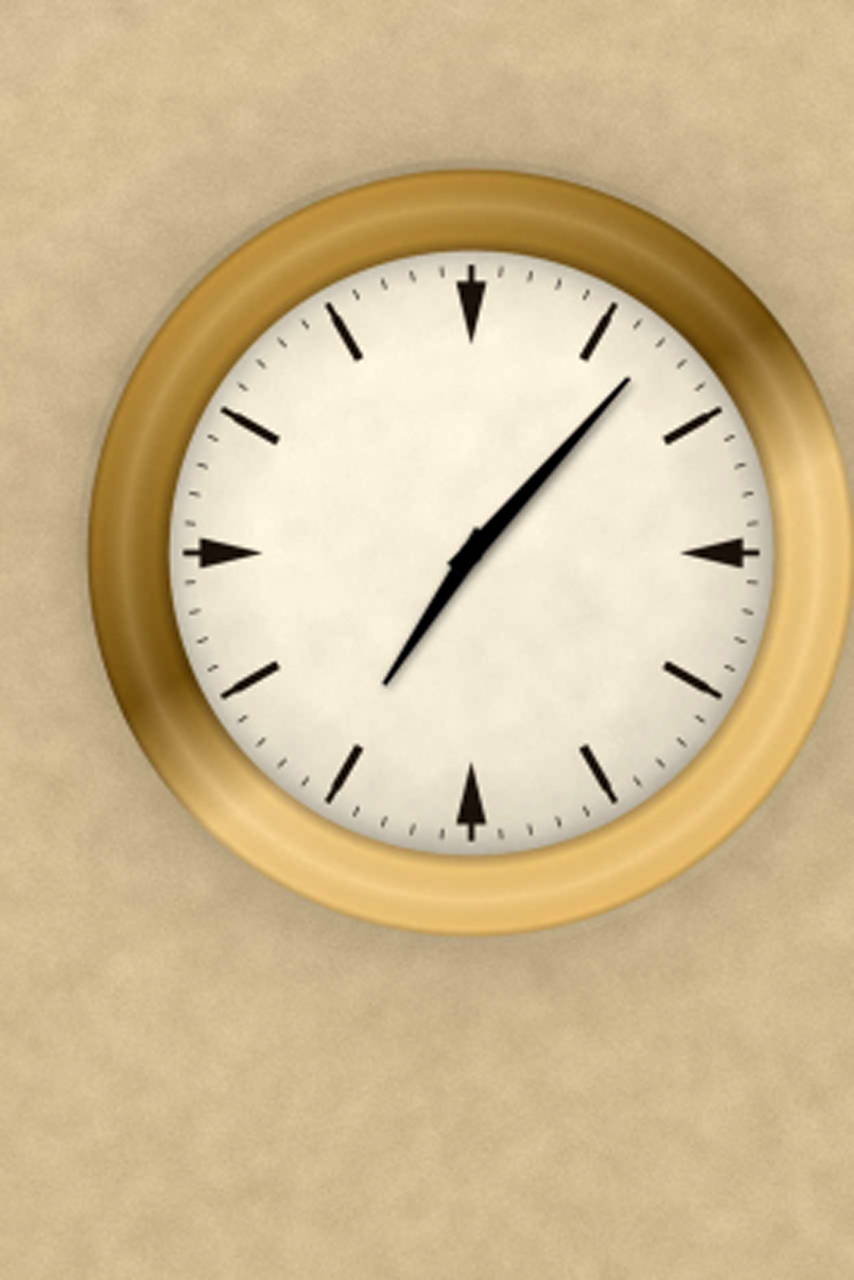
7.07
